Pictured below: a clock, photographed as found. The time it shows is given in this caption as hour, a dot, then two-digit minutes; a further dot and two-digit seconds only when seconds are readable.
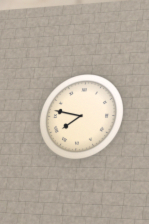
7.47
